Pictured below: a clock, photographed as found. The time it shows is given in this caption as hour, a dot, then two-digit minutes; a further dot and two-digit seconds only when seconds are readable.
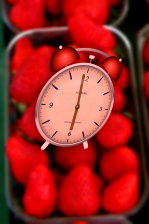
5.59
